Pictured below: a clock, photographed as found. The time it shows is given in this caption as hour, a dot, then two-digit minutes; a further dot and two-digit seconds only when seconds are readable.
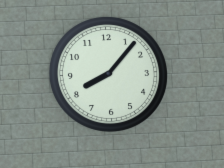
8.07
